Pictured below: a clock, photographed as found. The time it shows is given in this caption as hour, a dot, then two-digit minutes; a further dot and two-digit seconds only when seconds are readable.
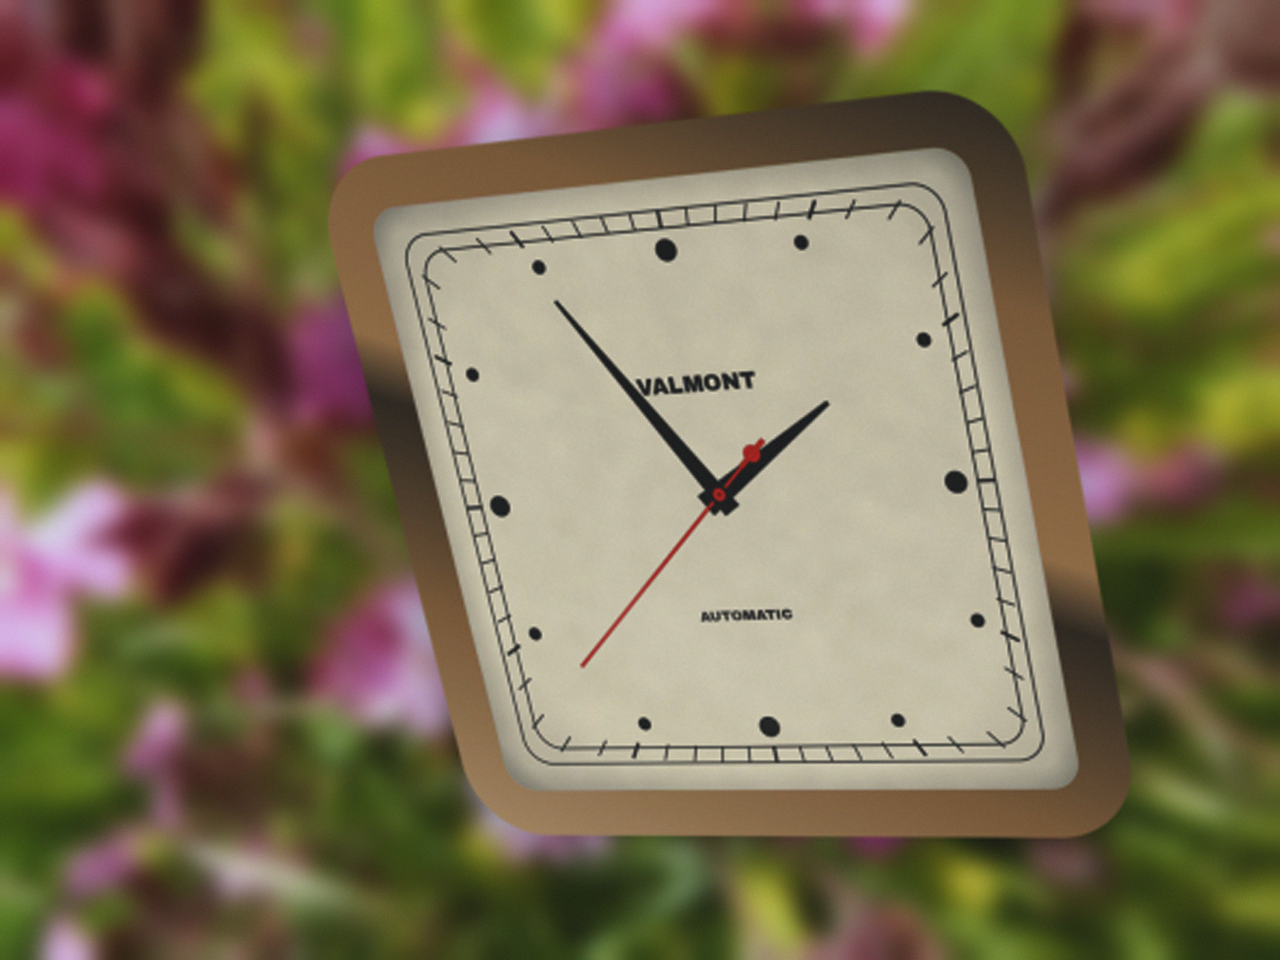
1.54.38
